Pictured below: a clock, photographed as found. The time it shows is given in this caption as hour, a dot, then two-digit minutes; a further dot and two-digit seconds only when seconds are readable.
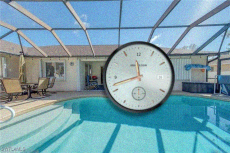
11.42
